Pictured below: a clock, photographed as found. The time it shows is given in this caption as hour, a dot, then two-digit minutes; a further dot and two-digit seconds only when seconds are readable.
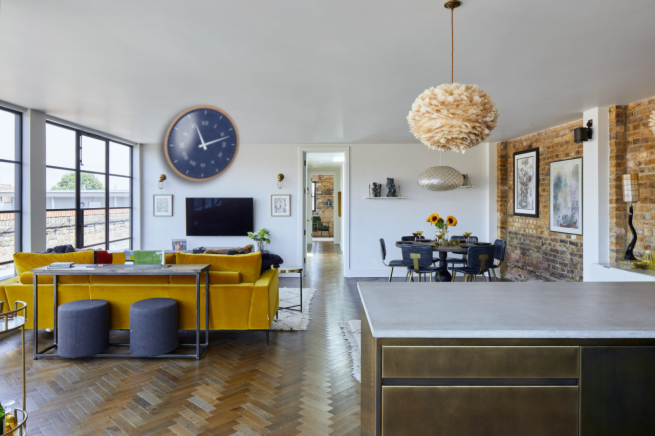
11.12
